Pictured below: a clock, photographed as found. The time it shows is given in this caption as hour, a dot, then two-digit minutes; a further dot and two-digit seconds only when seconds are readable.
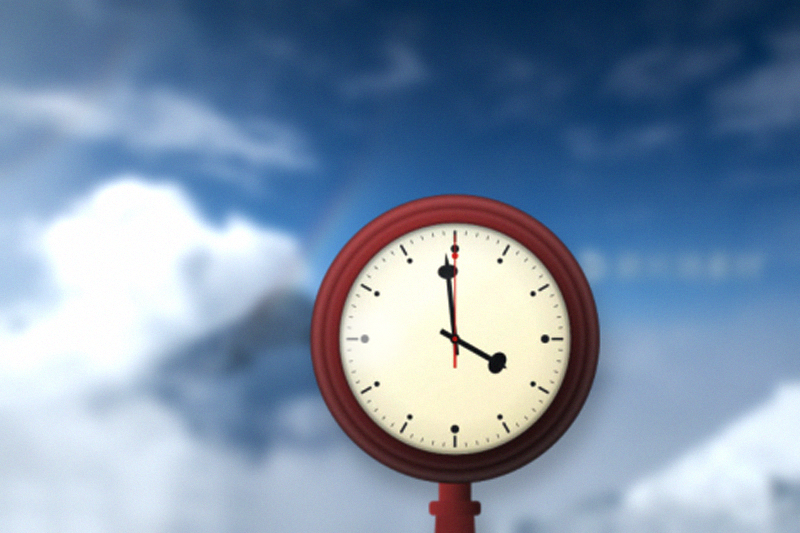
3.59.00
